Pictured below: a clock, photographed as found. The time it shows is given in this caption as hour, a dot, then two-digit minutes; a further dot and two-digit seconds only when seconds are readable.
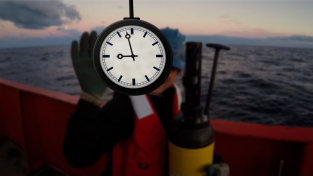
8.58
